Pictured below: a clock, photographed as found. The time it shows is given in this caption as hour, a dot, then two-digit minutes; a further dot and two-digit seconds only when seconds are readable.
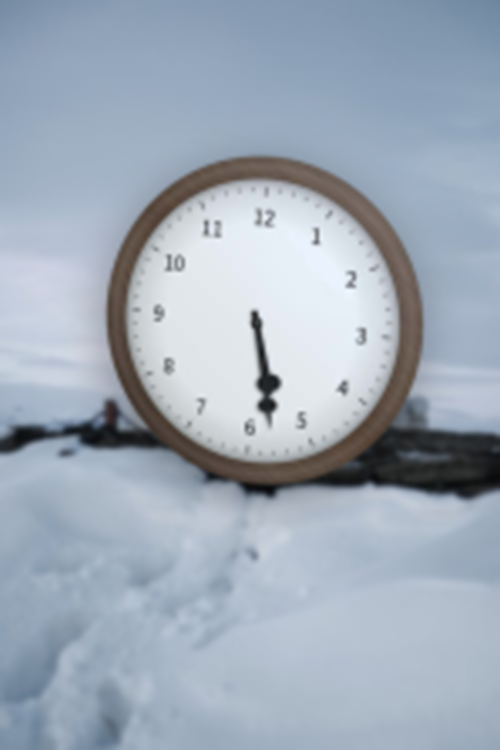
5.28
